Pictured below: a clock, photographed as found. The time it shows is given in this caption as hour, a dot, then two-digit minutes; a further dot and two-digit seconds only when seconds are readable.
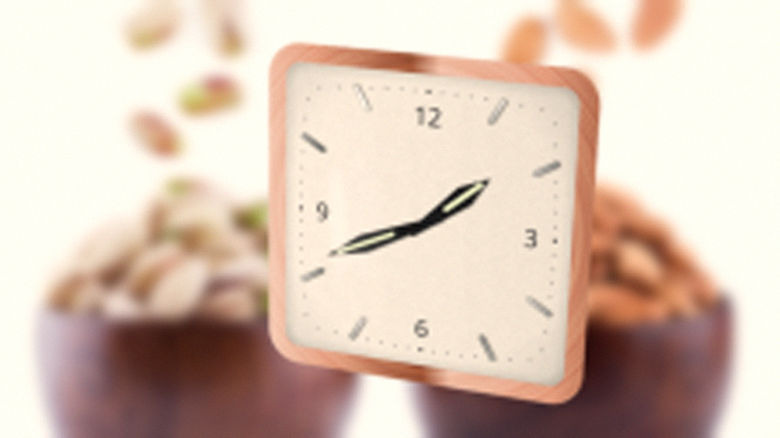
1.41
